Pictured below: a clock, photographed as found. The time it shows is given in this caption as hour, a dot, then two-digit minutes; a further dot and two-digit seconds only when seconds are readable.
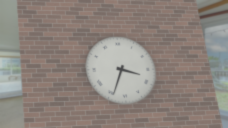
3.34
